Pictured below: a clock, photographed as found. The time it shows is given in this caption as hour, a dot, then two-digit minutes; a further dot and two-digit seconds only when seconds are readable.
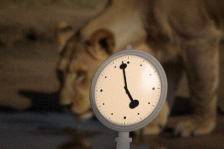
4.58
